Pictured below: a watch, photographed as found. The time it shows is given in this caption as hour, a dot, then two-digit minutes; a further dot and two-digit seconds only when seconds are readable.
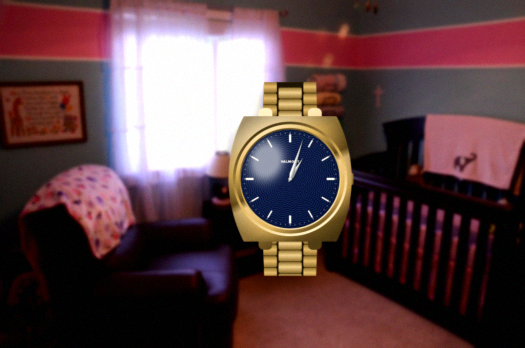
1.03
